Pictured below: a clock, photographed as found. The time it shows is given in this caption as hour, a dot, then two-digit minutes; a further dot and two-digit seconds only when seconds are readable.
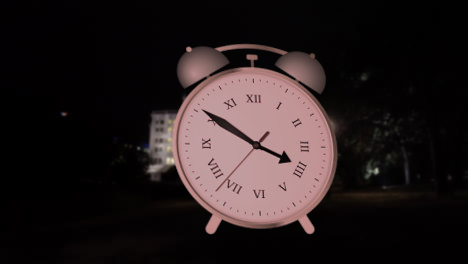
3.50.37
